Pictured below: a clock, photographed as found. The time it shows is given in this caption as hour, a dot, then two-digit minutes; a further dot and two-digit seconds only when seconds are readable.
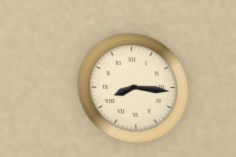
8.16
